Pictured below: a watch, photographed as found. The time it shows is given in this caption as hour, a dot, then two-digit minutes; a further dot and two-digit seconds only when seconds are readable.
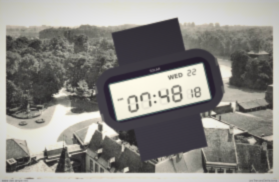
7.48.18
